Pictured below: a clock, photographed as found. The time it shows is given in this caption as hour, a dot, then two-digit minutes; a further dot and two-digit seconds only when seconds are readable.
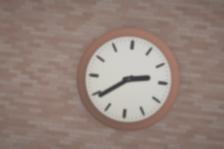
2.39
